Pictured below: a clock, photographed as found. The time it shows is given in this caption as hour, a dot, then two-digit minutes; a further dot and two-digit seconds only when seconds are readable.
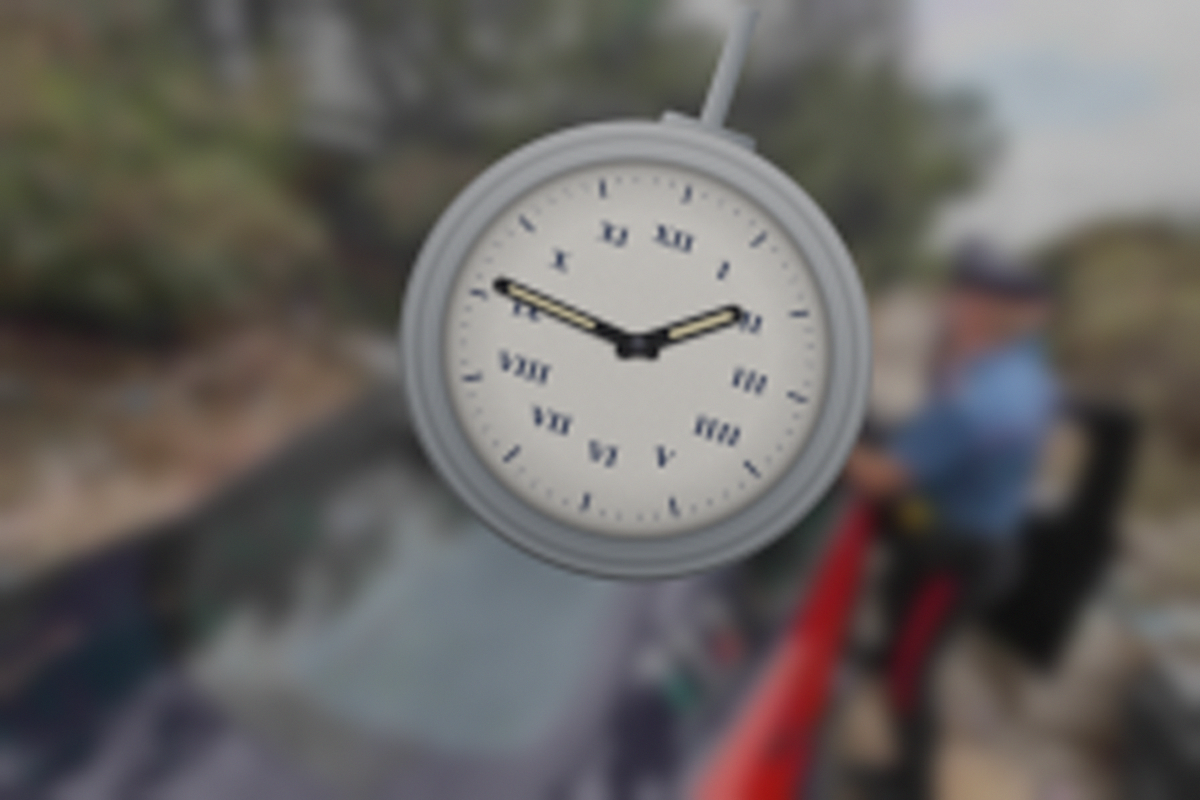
1.46
